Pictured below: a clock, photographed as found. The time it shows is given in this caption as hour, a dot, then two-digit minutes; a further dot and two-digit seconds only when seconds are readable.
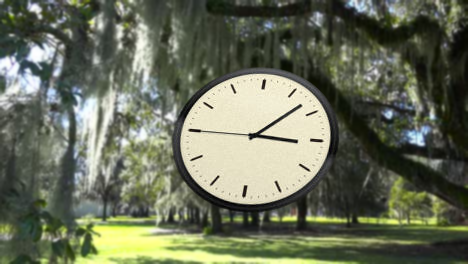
3.07.45
